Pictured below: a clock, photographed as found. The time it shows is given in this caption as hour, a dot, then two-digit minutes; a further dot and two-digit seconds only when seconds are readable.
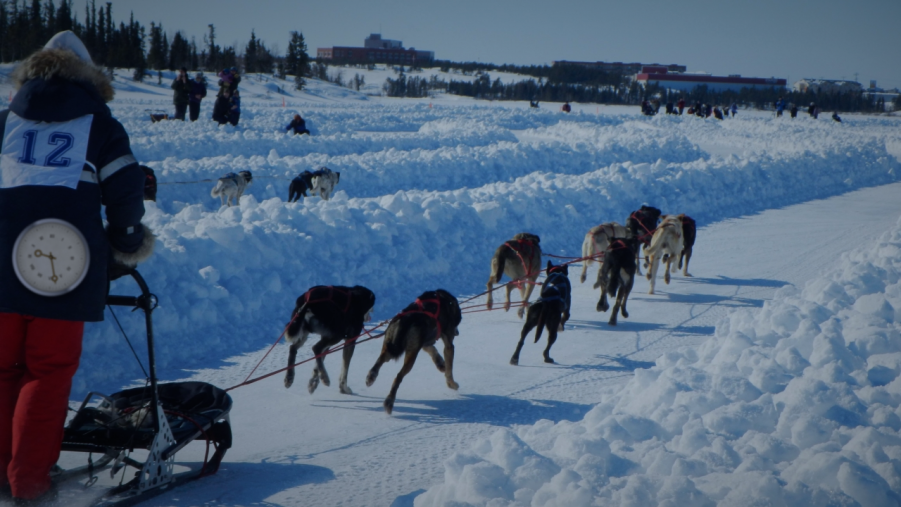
9.28
